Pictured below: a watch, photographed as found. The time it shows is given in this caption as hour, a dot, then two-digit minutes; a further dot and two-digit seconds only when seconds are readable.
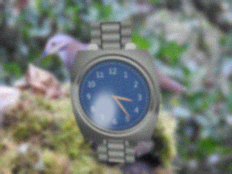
3.24
